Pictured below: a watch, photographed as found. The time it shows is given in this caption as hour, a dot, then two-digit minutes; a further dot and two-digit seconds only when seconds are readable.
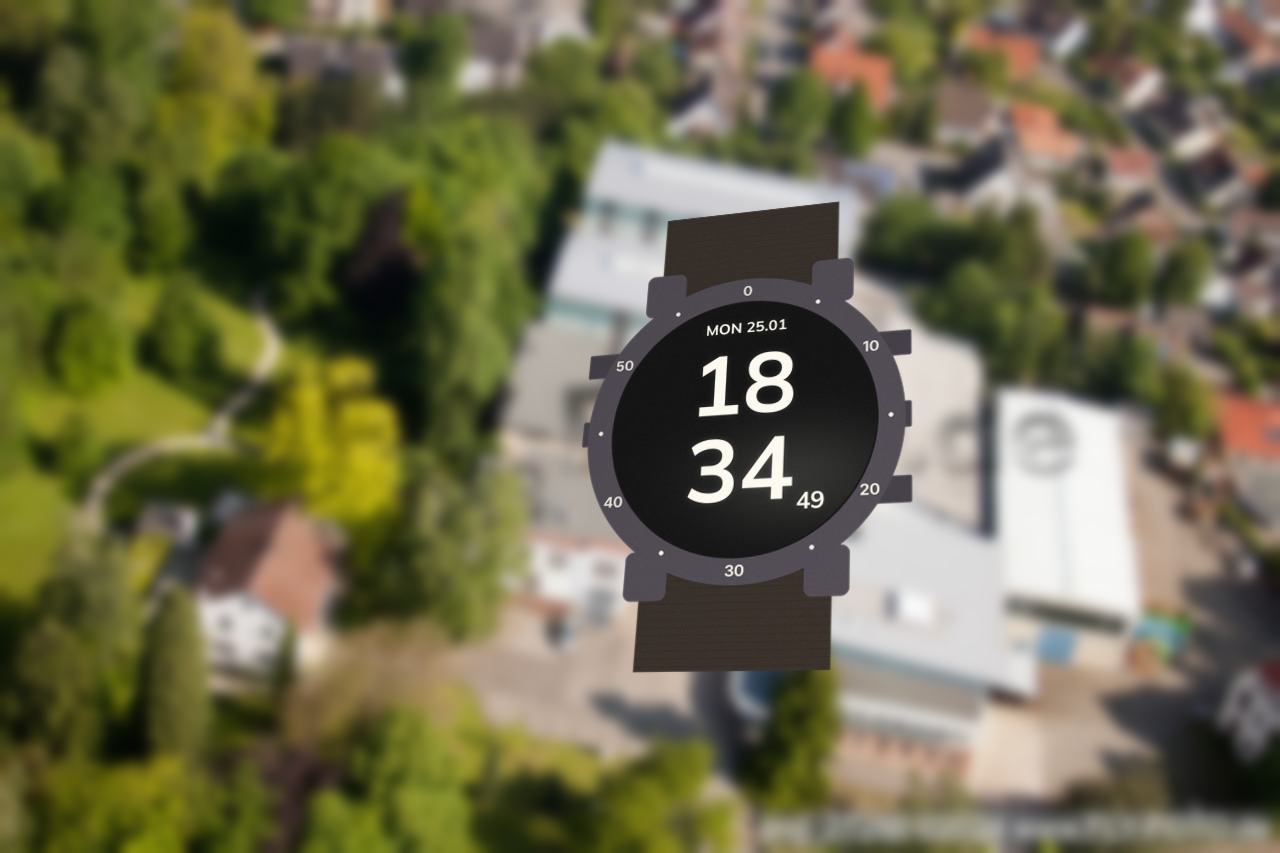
18.34.49
